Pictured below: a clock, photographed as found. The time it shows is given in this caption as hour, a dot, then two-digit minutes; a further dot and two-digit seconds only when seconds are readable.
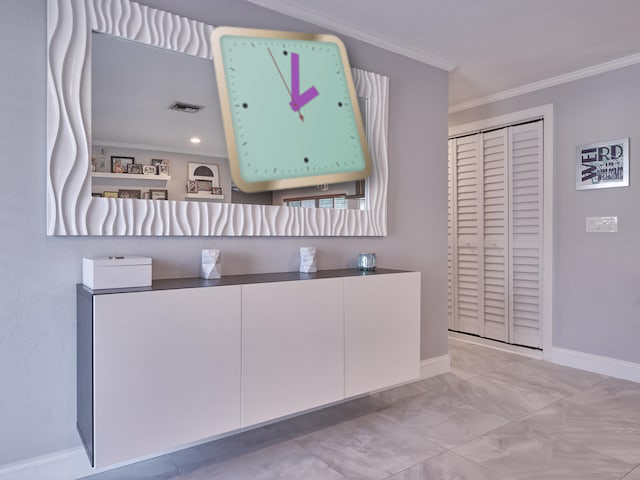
2.01.57
